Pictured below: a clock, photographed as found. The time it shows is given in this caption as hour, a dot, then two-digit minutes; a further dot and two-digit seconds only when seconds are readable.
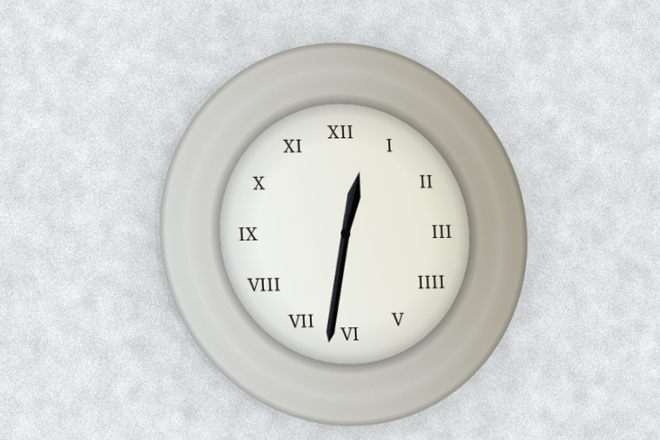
12.32
